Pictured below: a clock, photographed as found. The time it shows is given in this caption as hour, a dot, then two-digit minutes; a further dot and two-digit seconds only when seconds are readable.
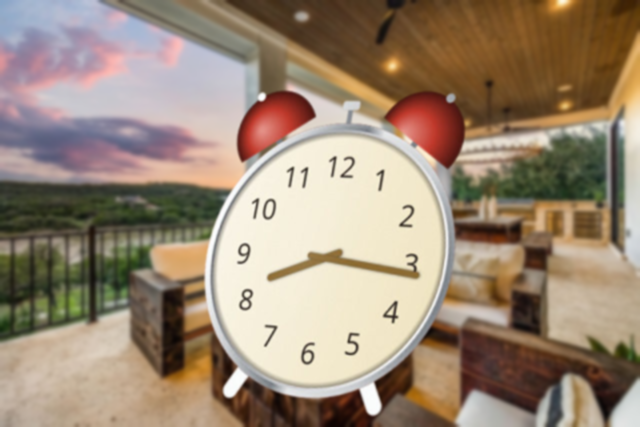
8.16
